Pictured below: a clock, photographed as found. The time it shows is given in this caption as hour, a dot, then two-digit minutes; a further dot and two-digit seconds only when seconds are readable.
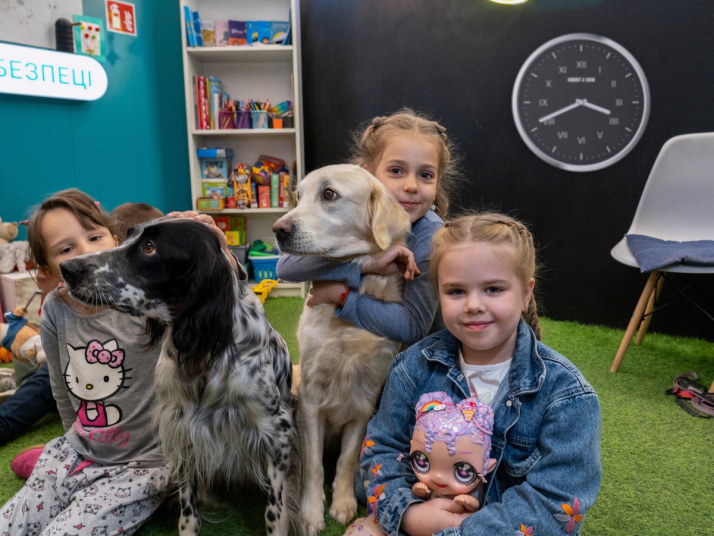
3.41
